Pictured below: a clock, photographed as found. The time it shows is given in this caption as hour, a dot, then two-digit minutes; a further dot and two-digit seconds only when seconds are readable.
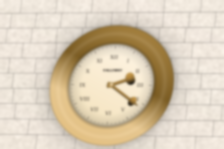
2.21
